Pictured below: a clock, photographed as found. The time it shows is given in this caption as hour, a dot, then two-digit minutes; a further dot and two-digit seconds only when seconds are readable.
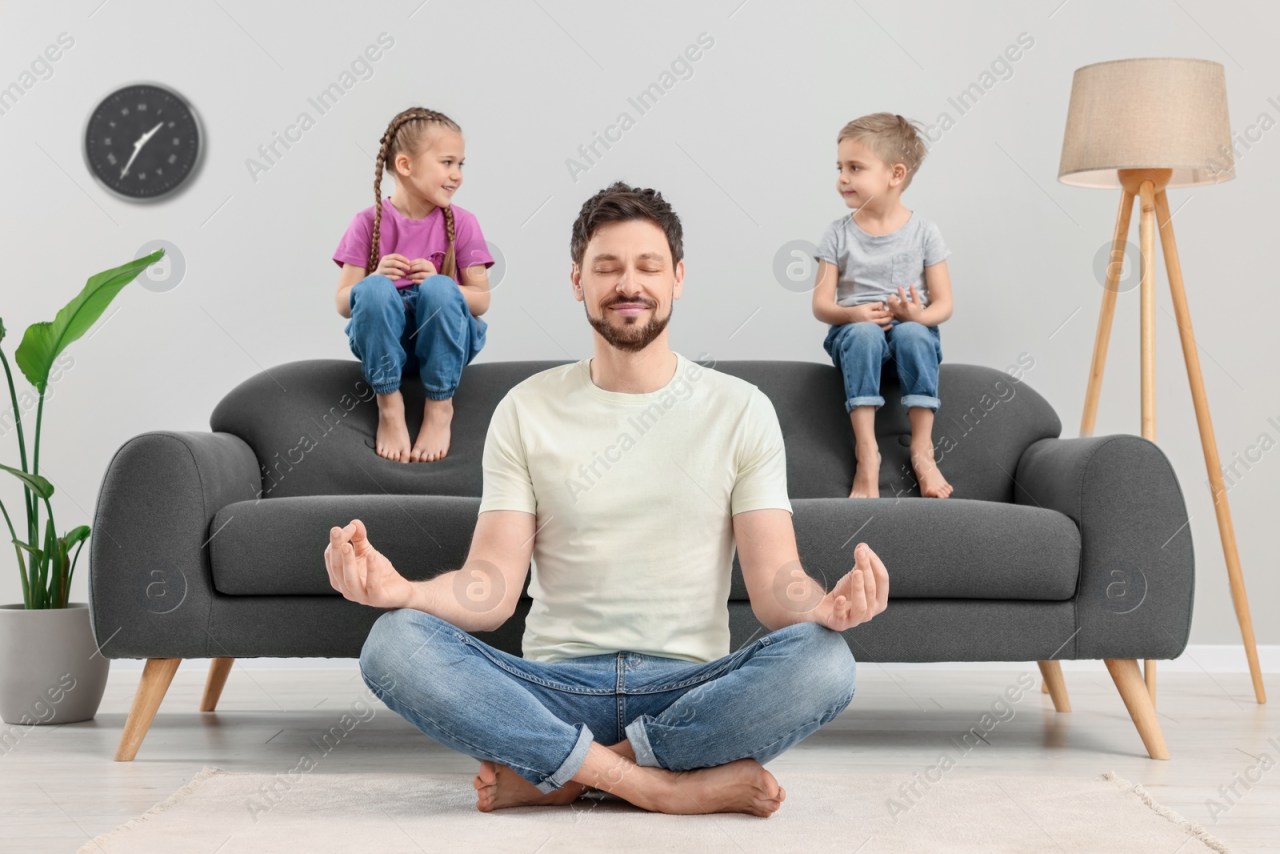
1.35
